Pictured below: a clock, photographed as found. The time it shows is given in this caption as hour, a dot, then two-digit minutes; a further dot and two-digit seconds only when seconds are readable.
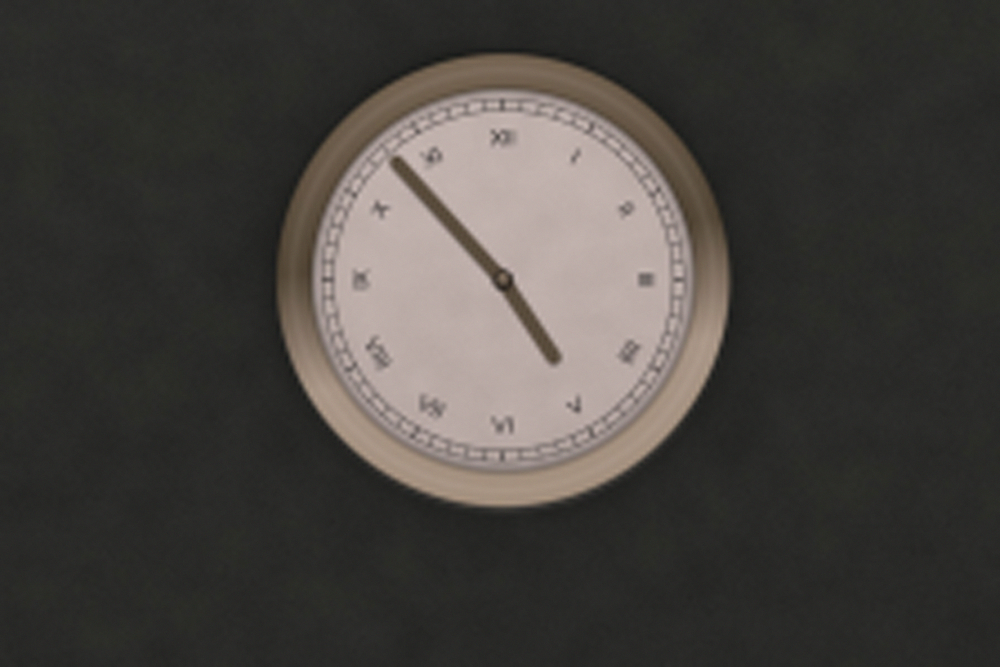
4.53
